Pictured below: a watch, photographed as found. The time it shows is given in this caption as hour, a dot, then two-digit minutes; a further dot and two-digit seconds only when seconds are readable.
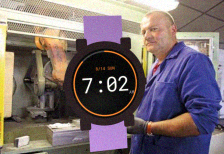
7.02
